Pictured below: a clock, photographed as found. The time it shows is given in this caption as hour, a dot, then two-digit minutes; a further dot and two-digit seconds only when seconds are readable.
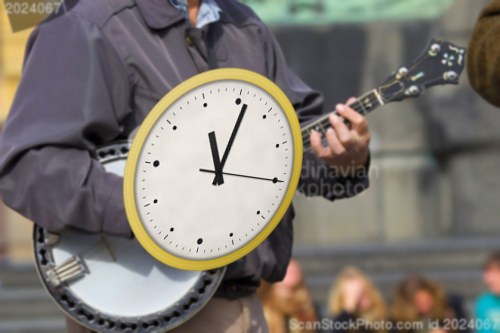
11.01.15
